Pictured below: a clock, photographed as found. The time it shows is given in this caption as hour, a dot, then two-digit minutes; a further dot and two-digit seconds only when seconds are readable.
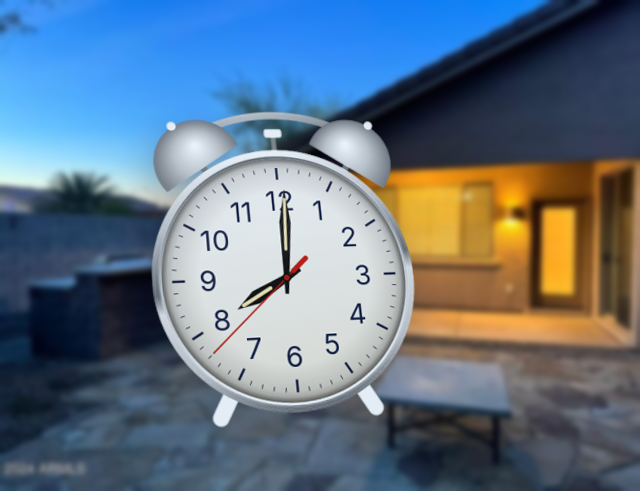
8.00.38
